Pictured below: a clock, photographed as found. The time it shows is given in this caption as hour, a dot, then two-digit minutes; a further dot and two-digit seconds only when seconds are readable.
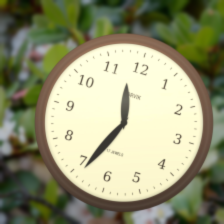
11.34
